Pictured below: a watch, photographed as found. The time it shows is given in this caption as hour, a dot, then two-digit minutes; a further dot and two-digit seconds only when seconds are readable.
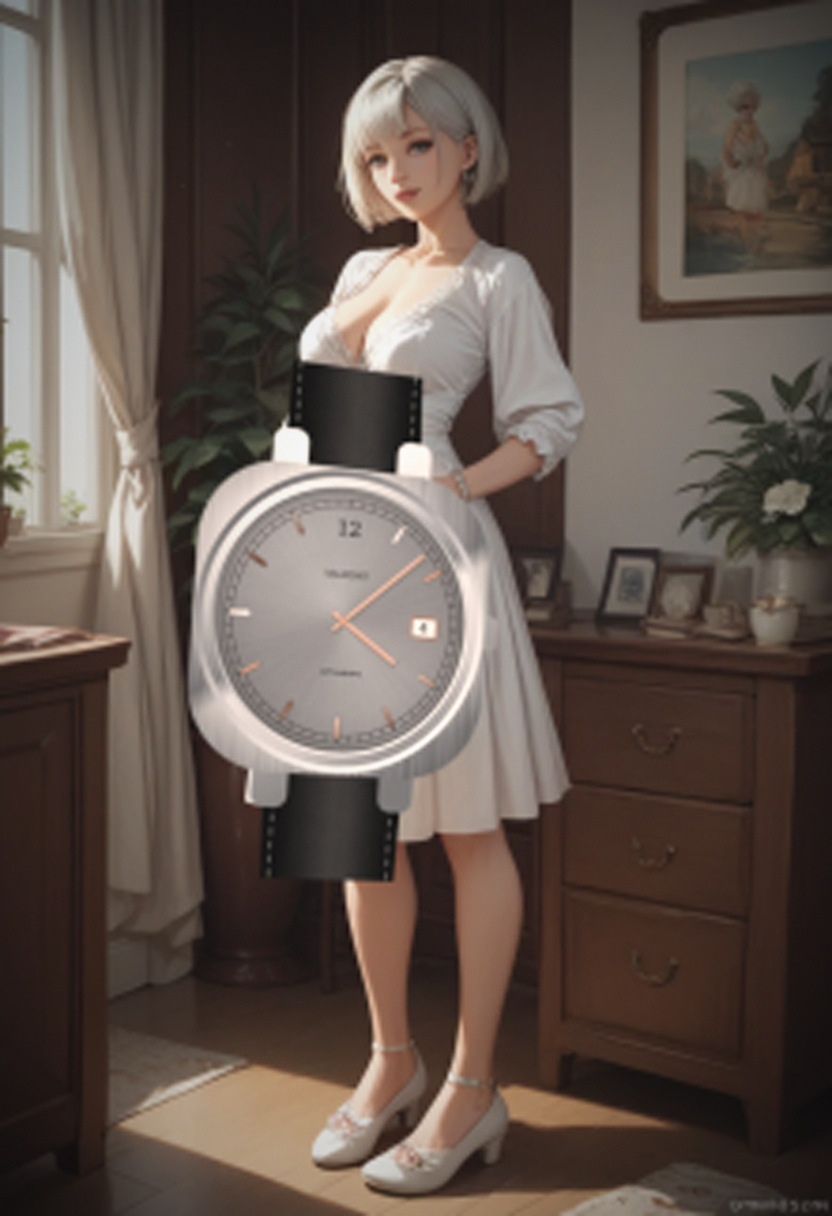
4.08
